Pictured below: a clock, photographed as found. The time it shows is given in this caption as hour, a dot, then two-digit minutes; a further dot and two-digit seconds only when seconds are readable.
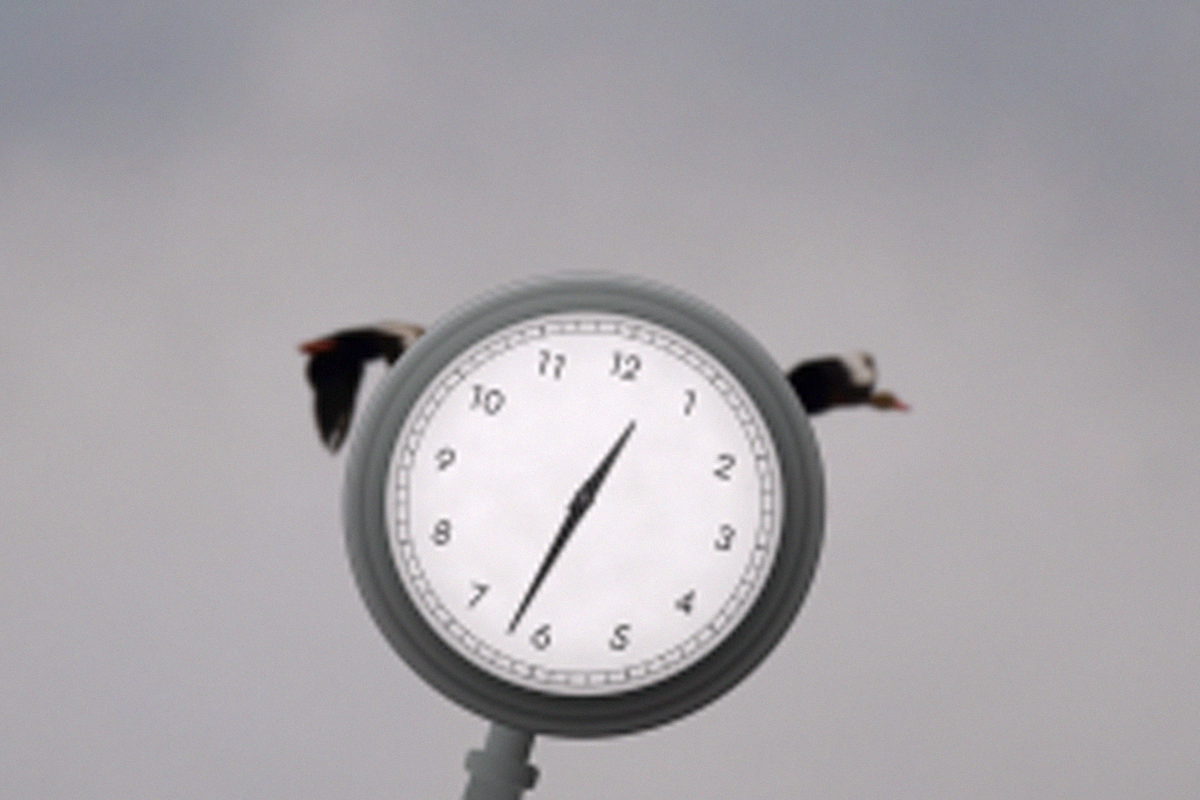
12.32
